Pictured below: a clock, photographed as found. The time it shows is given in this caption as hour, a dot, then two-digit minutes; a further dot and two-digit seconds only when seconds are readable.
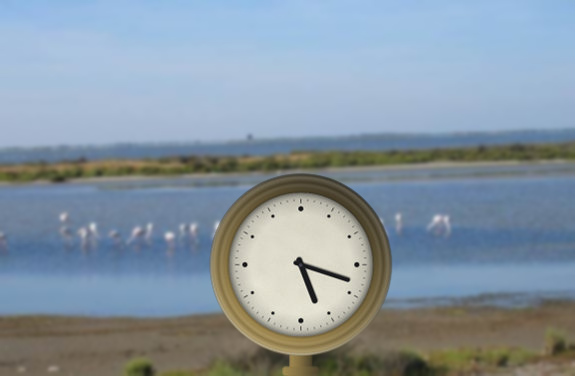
5.18
